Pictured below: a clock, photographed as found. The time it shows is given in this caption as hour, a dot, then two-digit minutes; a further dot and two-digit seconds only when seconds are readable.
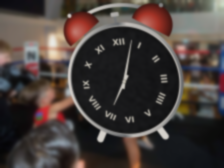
7.03
